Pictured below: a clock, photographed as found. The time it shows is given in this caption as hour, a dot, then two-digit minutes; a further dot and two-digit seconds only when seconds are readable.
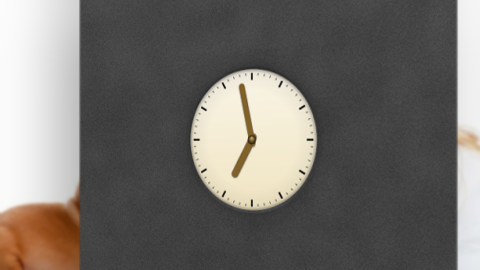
6.58
